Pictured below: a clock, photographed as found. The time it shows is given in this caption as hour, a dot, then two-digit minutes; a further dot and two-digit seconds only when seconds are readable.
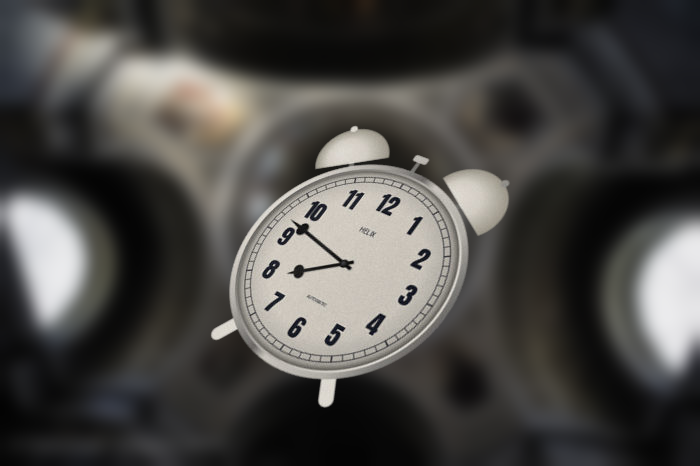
7.47
